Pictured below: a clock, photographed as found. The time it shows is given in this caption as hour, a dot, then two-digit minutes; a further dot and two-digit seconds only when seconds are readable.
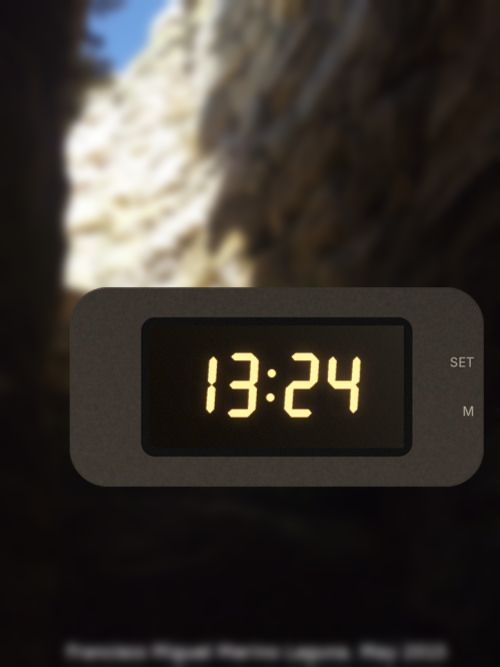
13.24
